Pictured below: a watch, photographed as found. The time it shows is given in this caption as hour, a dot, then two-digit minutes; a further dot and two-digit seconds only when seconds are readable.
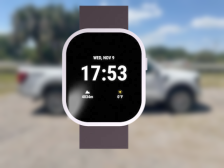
17.53
